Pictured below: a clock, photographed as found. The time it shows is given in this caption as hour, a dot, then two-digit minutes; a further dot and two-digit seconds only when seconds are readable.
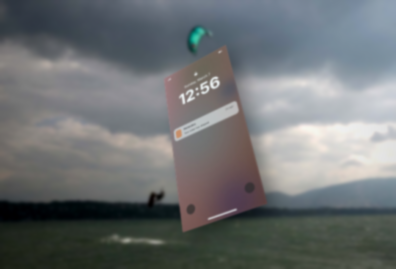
12.56
